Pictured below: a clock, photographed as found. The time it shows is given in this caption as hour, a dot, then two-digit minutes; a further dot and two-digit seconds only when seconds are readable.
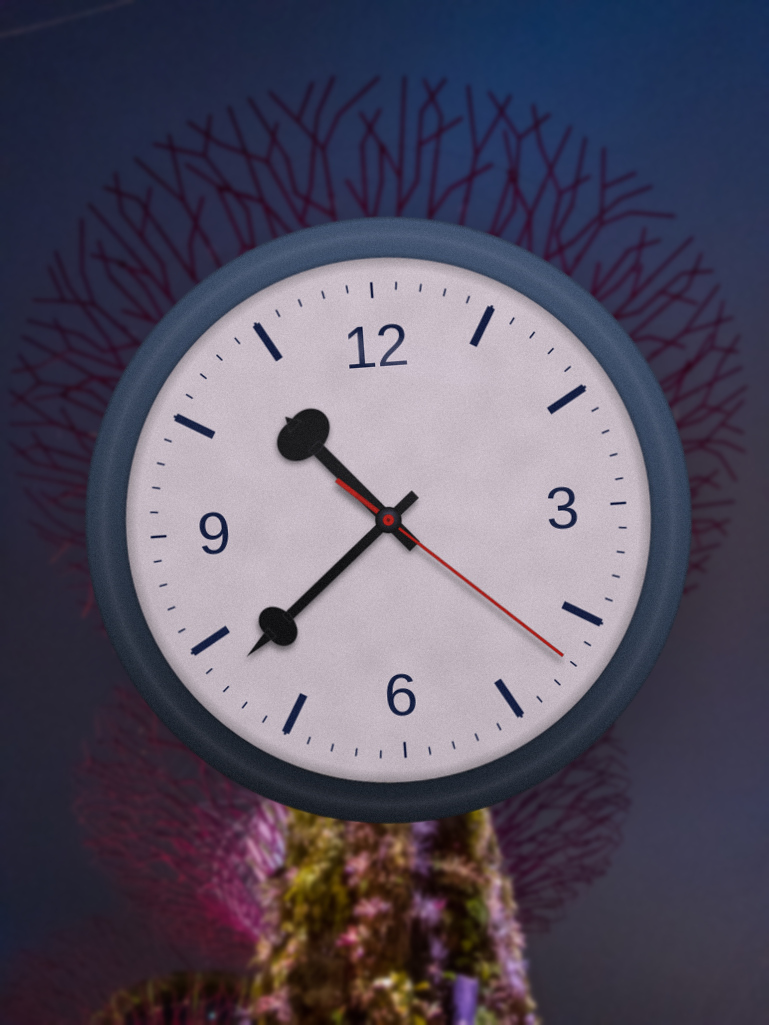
10.38.22
